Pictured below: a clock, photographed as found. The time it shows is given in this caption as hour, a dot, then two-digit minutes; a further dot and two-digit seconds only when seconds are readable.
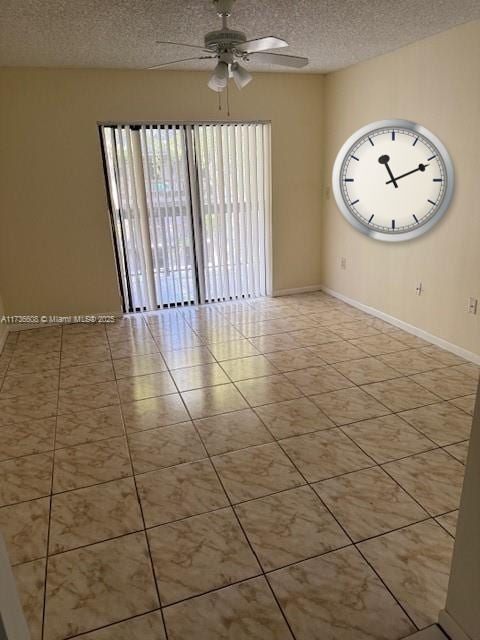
11.11
